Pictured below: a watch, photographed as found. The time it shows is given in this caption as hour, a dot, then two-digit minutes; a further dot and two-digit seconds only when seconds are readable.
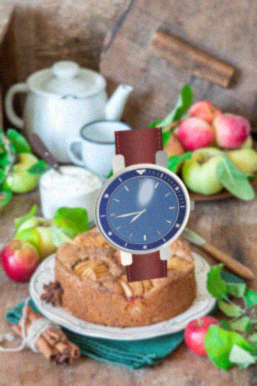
7.44
